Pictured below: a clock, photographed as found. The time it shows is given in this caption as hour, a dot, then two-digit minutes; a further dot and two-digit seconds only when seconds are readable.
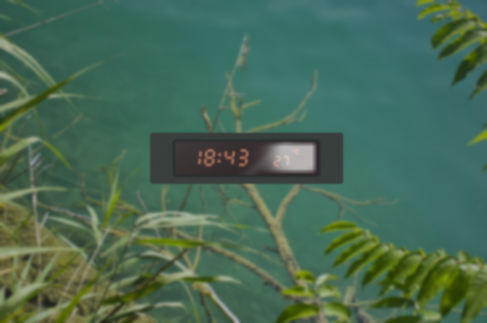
18.43
